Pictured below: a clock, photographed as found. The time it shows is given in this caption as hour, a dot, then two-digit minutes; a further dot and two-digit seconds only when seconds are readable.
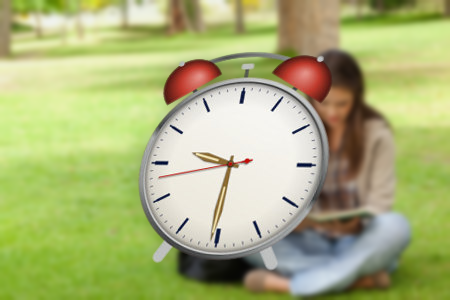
9.30.43
